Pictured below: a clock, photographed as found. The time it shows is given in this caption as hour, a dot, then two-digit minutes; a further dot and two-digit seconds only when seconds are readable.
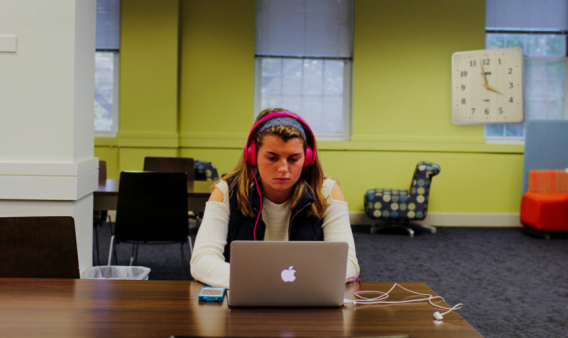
3.58
